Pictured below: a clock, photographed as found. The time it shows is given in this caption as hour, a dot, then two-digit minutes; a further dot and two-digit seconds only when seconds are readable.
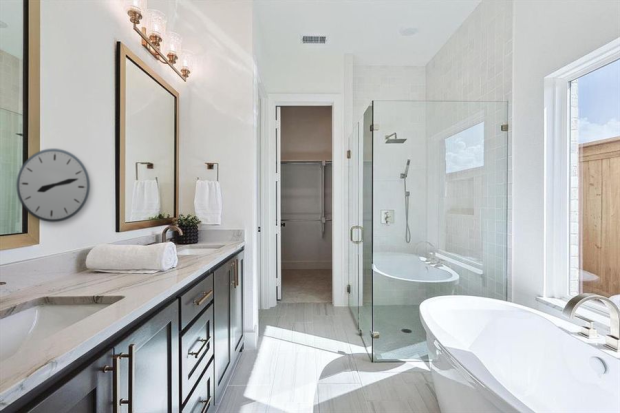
8.12
